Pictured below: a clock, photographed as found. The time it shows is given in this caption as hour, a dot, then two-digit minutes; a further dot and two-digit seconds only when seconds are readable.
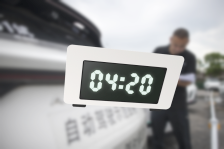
4.20
